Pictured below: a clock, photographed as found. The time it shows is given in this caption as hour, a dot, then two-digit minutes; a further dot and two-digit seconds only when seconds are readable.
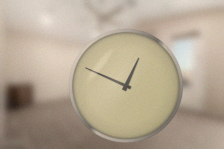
12.49
